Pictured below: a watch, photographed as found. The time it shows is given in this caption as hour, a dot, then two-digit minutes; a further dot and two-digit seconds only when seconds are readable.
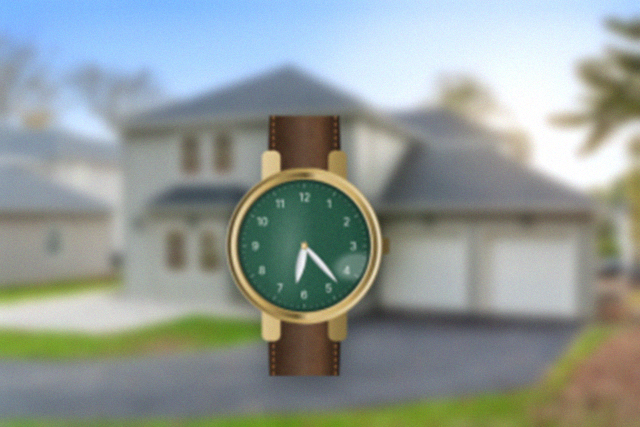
6.23
